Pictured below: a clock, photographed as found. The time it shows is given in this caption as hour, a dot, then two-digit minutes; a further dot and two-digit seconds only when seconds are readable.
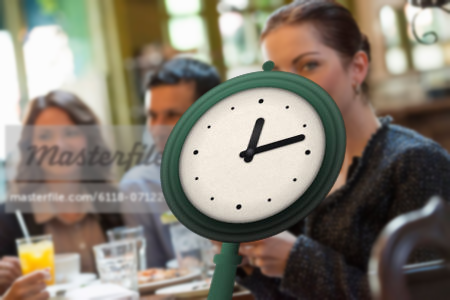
12.12
